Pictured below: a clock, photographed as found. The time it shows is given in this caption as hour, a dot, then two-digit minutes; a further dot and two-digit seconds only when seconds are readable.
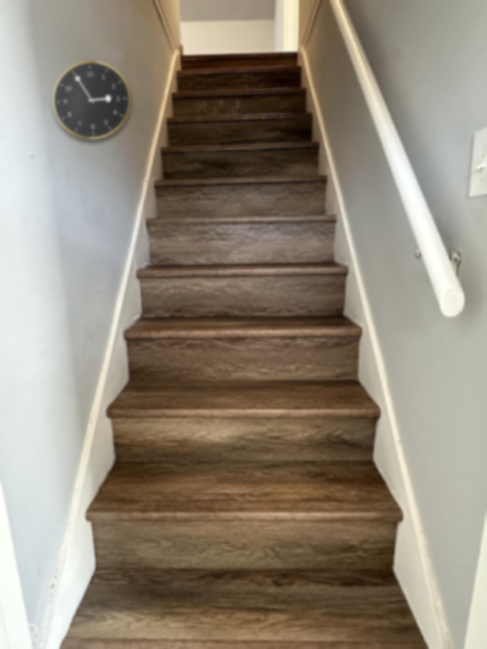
2.55
